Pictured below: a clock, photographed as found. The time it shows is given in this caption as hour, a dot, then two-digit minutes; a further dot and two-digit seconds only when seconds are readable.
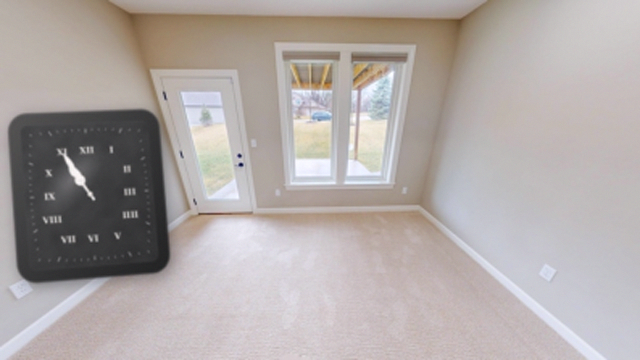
10.55
